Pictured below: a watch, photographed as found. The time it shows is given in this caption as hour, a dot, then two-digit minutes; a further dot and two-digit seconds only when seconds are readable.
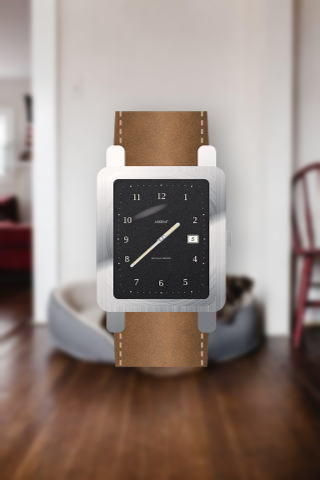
1.38
